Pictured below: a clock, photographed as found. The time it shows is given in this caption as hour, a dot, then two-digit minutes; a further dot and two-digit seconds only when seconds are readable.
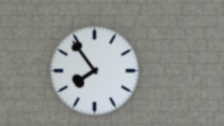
7.54
